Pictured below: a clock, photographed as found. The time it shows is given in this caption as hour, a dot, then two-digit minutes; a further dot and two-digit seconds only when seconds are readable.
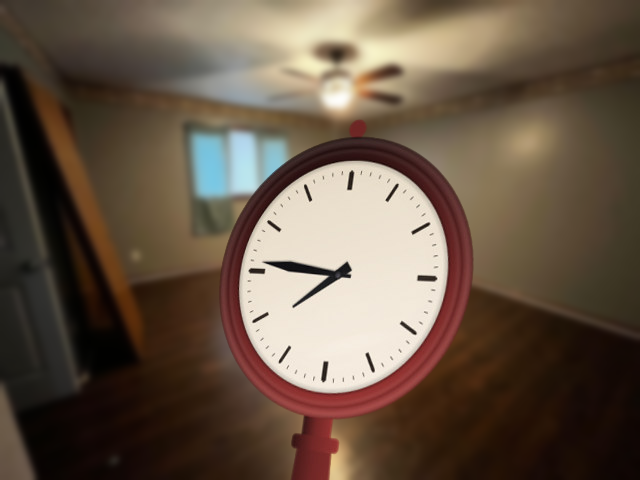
7.46
